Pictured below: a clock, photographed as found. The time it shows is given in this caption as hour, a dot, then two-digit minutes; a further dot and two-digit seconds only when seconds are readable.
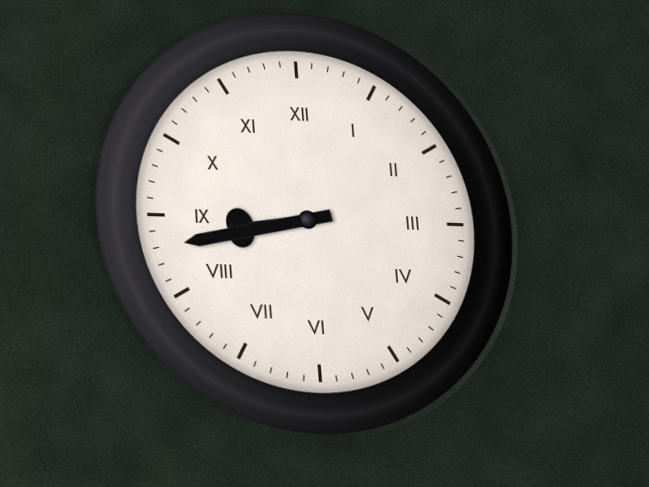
8.43
